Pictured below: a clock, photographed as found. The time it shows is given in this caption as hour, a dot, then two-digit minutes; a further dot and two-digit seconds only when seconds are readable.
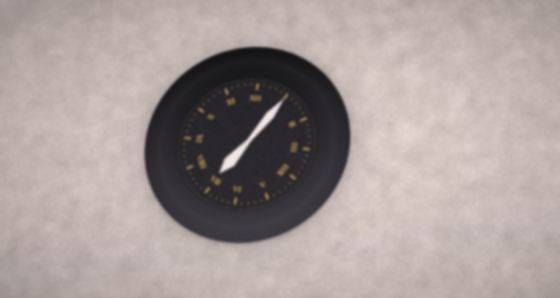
7.05
